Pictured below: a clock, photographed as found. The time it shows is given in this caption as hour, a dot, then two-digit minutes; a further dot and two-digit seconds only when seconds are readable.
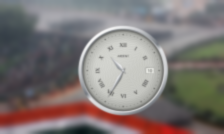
10.35
